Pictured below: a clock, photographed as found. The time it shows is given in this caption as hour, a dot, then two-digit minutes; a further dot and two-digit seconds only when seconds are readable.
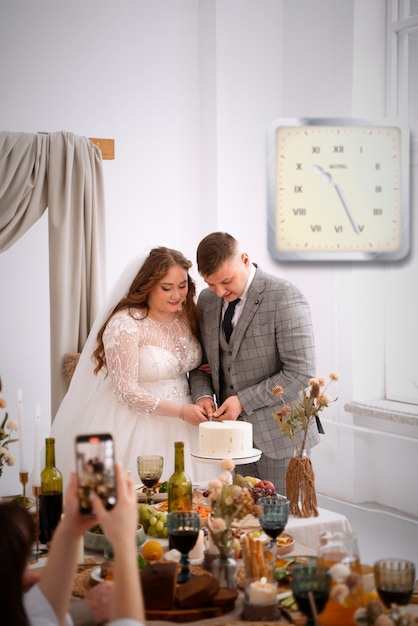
10.26
